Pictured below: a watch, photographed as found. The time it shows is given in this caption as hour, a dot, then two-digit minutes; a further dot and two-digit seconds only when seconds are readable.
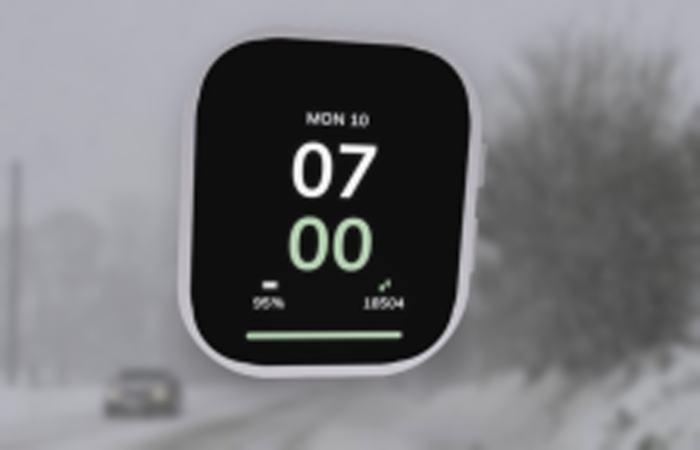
7.00
